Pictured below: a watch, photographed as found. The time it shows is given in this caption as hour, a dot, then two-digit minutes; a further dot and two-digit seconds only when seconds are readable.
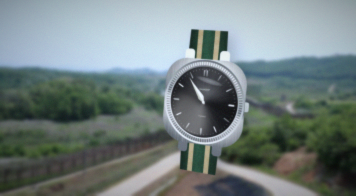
10.54
